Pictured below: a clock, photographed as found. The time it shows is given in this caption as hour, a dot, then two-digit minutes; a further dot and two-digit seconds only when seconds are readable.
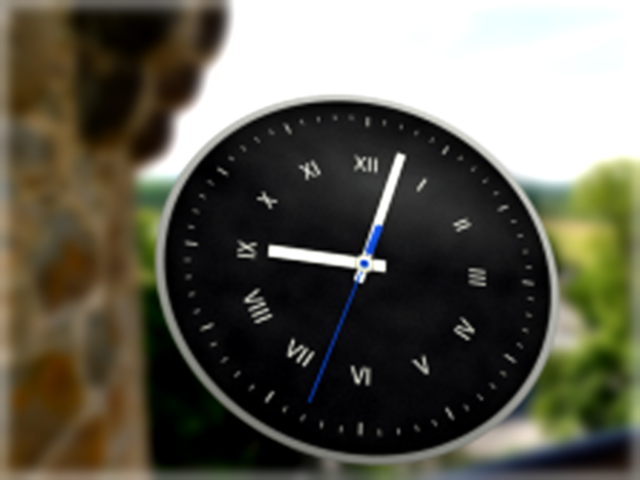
9.02.33
